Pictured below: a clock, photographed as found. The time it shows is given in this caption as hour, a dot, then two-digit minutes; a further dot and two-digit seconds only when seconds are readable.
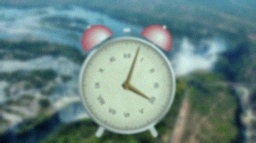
4.03
